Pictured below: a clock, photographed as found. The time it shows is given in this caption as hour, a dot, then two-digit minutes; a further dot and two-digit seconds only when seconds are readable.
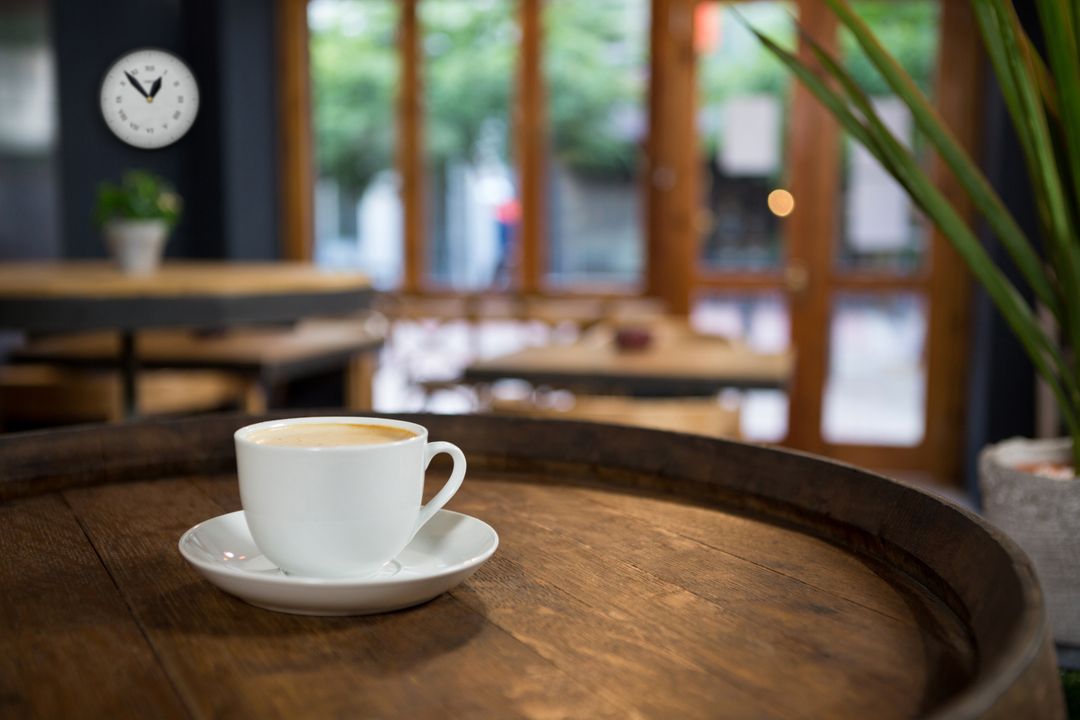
12.53
